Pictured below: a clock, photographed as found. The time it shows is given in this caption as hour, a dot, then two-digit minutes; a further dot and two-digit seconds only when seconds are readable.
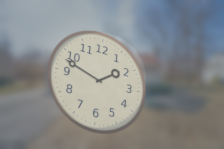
1.48
